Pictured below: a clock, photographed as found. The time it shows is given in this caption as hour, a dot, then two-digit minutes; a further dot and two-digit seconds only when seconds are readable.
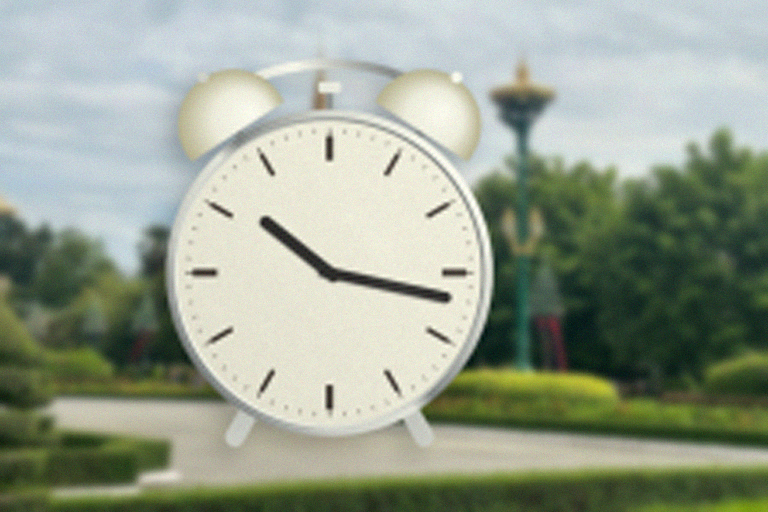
10.17
